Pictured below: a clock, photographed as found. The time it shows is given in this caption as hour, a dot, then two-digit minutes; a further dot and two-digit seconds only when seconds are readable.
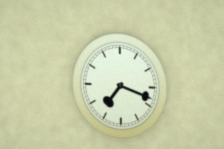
7.18
